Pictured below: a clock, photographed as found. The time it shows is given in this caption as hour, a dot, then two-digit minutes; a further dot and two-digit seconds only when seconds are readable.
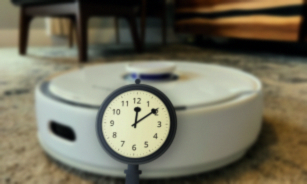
12.09
